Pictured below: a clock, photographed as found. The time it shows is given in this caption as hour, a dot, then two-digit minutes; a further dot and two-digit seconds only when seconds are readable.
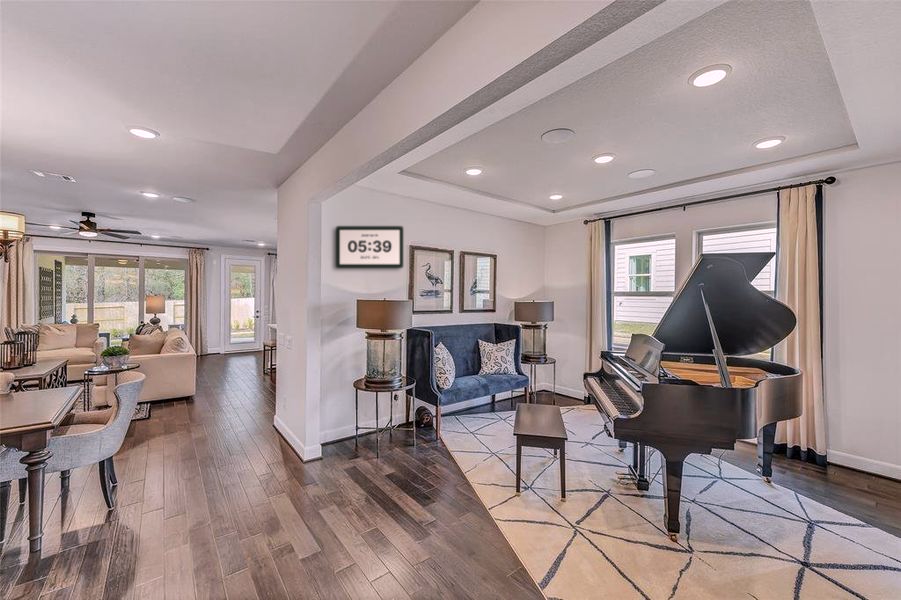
5.39
